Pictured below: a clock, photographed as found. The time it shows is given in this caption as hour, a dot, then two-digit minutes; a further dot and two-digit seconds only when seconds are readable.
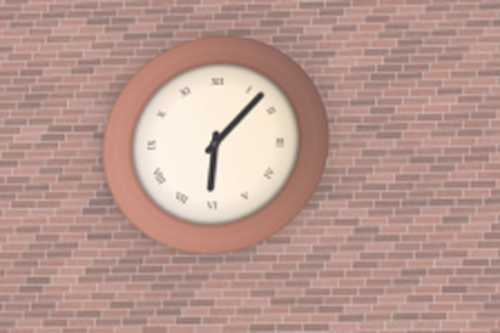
6.07
